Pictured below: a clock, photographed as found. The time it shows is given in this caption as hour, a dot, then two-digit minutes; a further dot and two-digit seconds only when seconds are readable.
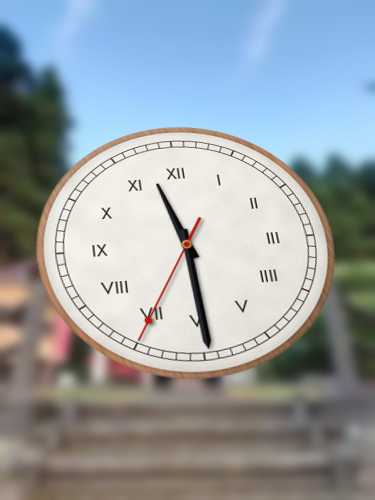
11.29.35
